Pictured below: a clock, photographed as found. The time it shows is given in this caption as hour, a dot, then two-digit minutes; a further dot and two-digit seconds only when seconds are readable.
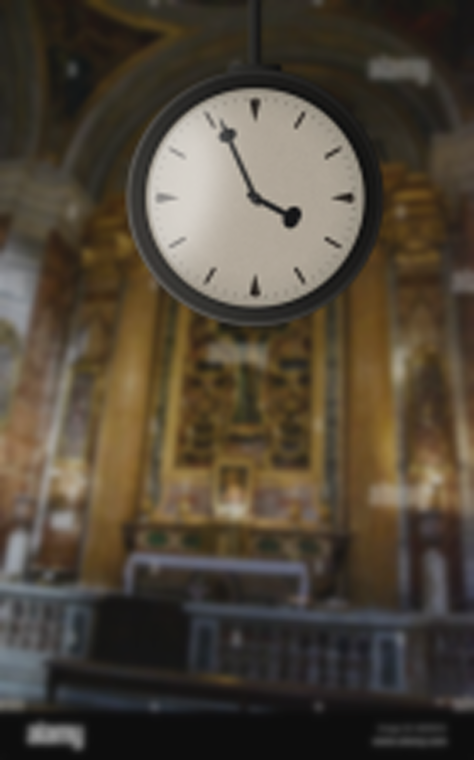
3.56
